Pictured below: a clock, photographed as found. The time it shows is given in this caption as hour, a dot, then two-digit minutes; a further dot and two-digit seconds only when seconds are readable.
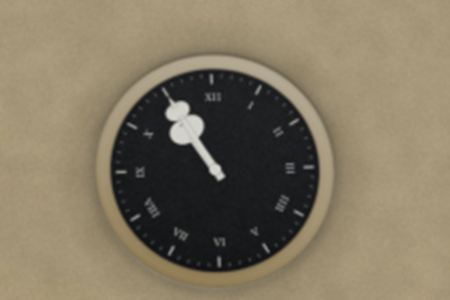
10.55
